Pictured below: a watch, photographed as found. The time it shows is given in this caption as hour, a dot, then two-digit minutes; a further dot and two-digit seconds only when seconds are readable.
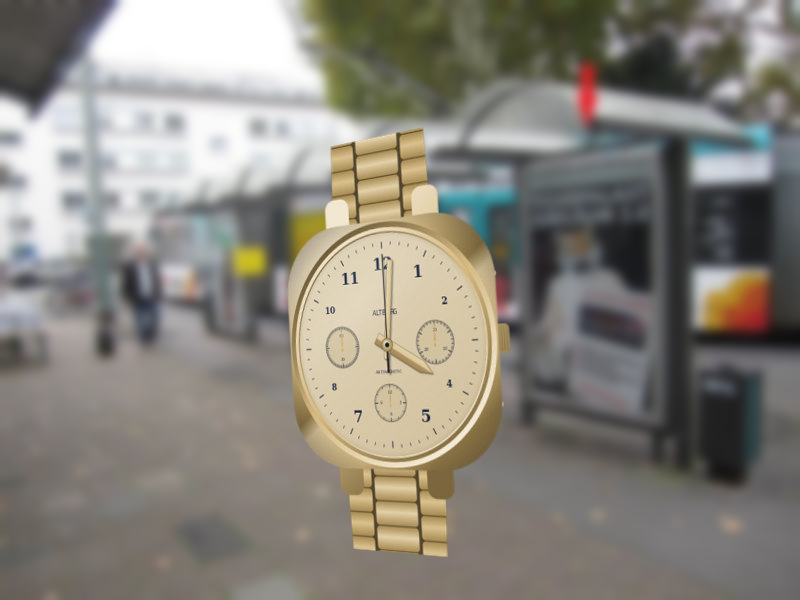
4.01
